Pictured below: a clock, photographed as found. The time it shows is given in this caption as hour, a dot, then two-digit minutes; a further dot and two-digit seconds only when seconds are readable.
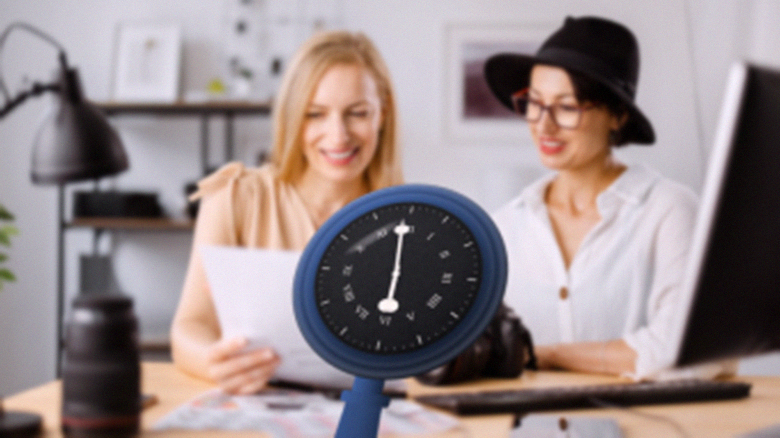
5.59
